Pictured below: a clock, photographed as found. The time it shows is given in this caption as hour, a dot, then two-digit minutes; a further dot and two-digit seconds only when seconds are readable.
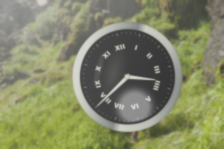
3.40
